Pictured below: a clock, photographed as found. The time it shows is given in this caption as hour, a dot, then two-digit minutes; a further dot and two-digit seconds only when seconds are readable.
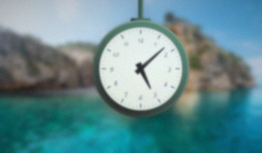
5.08
